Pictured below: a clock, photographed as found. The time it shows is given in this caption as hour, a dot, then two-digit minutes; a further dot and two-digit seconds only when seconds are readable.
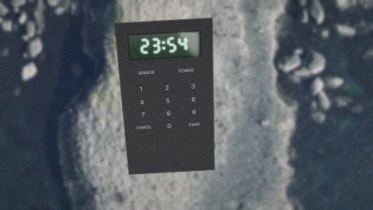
23.54
